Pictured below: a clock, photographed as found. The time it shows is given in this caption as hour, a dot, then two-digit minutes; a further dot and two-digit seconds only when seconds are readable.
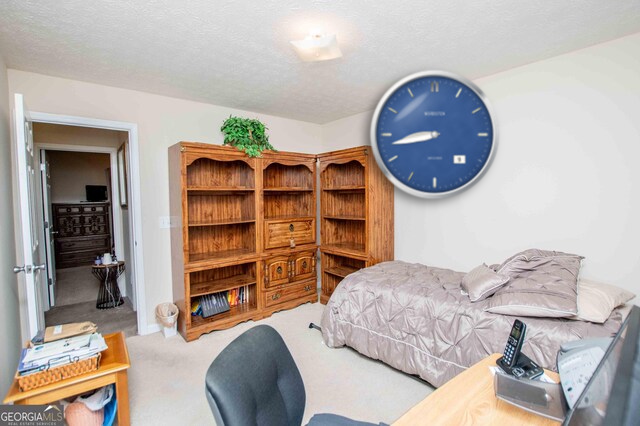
8.43
